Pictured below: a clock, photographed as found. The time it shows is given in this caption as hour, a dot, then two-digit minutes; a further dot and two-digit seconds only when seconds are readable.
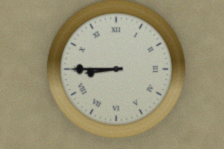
8.45
